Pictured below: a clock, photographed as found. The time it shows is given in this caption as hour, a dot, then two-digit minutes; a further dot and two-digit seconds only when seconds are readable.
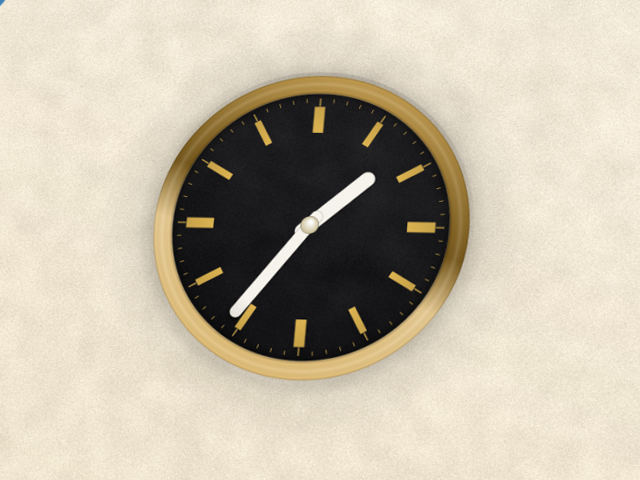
1.36
